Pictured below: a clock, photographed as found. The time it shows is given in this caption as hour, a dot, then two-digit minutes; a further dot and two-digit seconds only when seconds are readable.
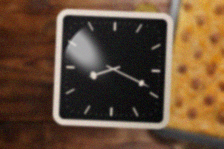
8.19
